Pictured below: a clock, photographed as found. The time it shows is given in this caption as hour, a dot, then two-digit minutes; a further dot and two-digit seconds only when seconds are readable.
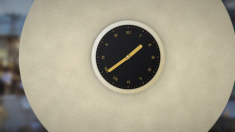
1.39
